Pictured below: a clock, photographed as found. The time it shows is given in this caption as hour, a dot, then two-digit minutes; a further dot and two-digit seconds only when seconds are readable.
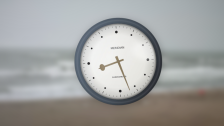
8.27
